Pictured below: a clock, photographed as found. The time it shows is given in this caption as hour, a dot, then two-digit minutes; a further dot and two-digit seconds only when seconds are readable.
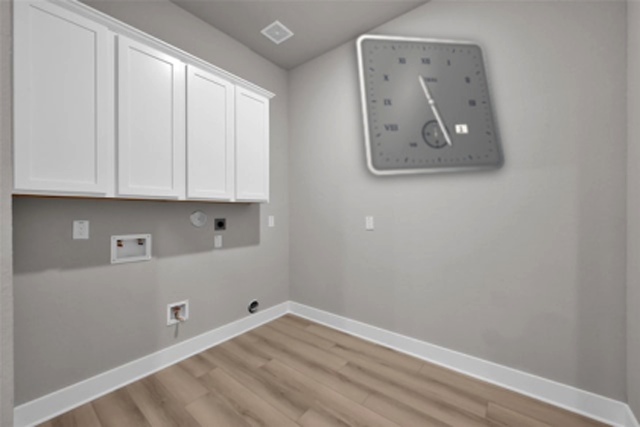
11.27
